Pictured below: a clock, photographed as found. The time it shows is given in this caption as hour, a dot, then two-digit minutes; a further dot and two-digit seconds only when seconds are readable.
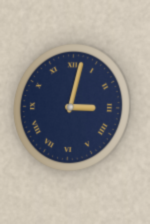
3.02
